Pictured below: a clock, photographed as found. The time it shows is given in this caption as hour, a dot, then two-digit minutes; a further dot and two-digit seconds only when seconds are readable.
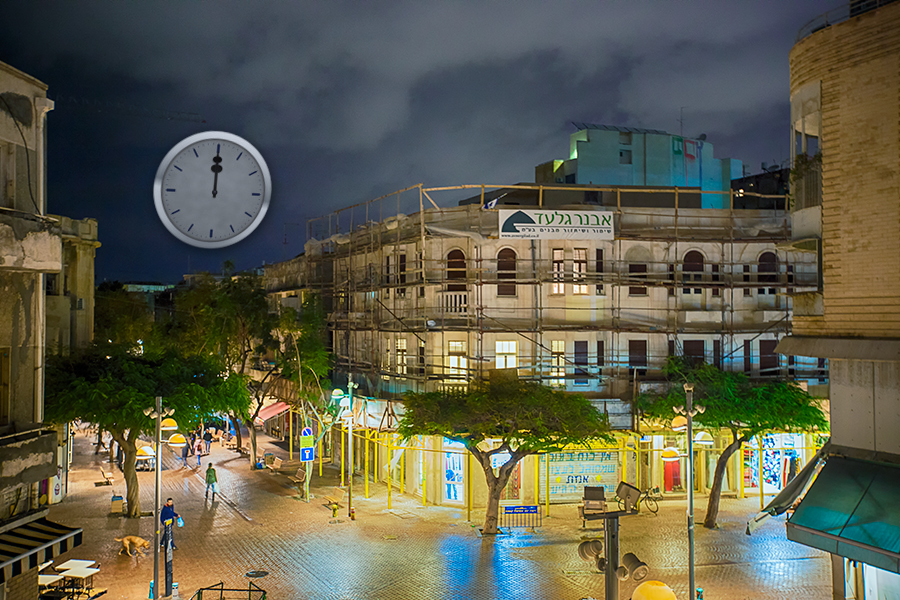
12.00
